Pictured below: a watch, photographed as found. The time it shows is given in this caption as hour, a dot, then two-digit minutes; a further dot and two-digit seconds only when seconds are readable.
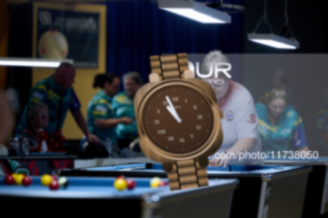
10.57
